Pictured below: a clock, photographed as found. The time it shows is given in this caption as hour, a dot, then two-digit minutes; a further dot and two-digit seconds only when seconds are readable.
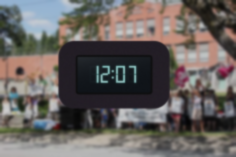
12.07
